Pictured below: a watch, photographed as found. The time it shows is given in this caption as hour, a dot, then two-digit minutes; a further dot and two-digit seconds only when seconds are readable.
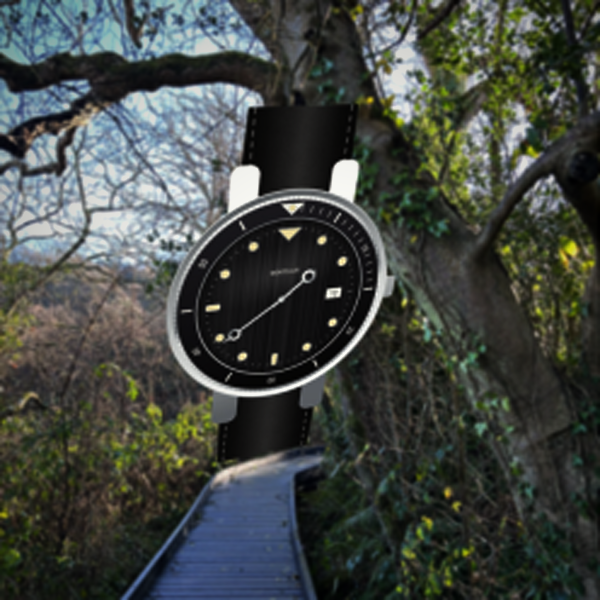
1.39
